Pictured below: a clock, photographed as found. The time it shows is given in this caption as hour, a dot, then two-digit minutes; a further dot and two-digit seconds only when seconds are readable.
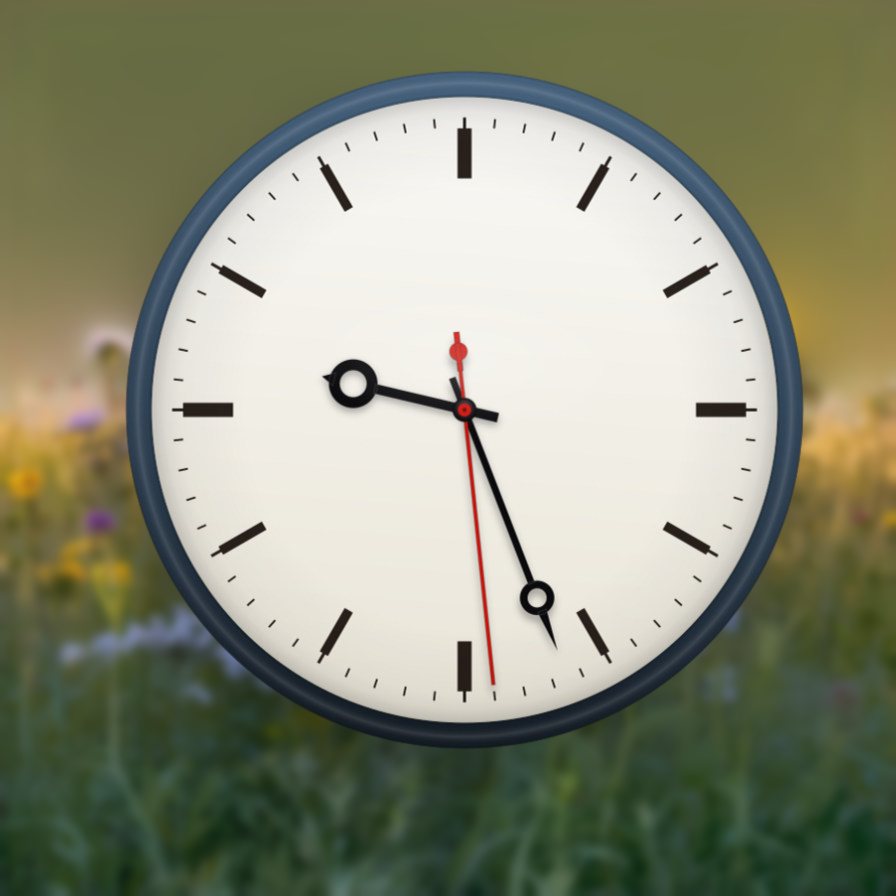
9.26.29
